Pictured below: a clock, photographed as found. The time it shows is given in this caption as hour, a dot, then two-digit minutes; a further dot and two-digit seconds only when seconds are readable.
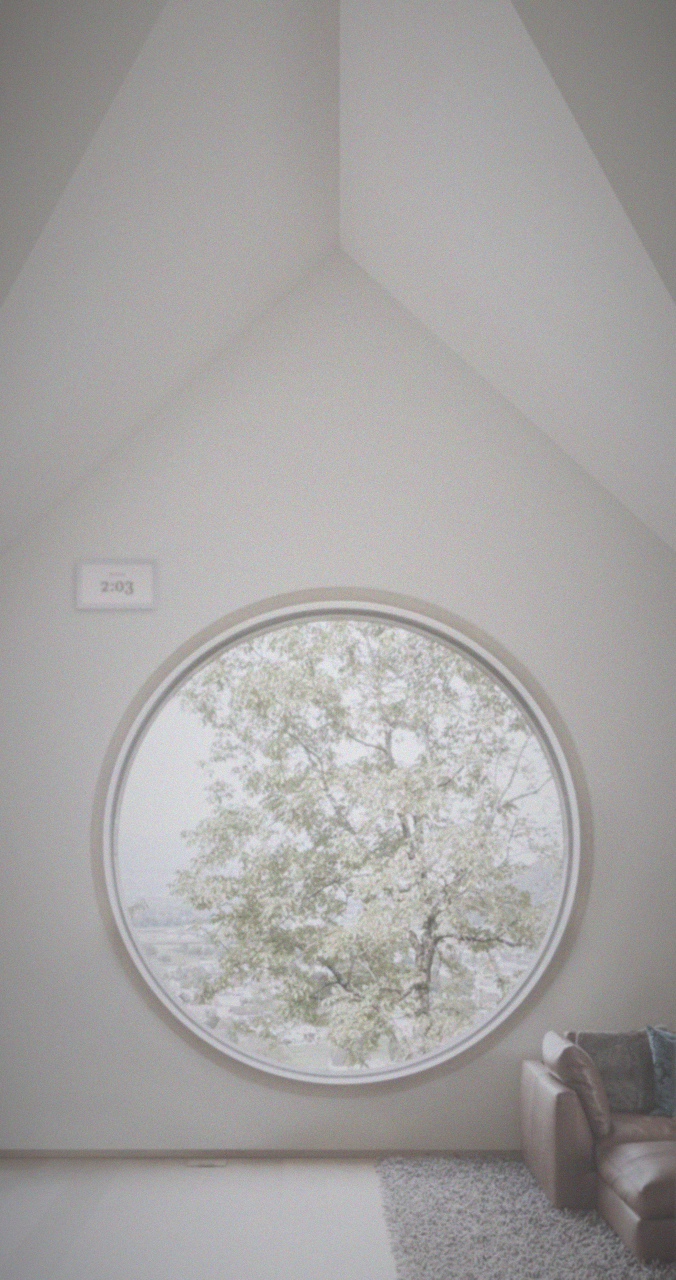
2.03
